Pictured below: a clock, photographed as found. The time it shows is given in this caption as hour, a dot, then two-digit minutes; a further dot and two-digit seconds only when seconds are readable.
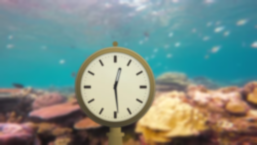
12.29
